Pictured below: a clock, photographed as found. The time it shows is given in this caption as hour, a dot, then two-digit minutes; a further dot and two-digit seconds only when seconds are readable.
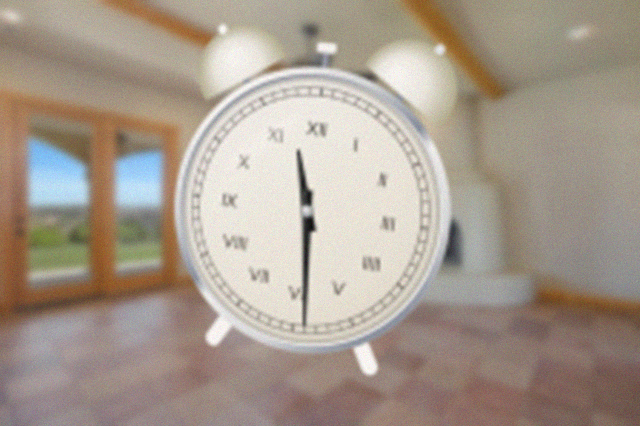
11.29
